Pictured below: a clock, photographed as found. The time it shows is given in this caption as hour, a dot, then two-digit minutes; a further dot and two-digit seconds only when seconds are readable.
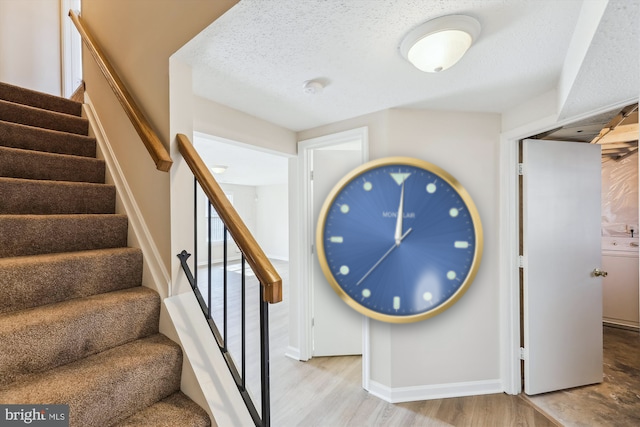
12.00.37
